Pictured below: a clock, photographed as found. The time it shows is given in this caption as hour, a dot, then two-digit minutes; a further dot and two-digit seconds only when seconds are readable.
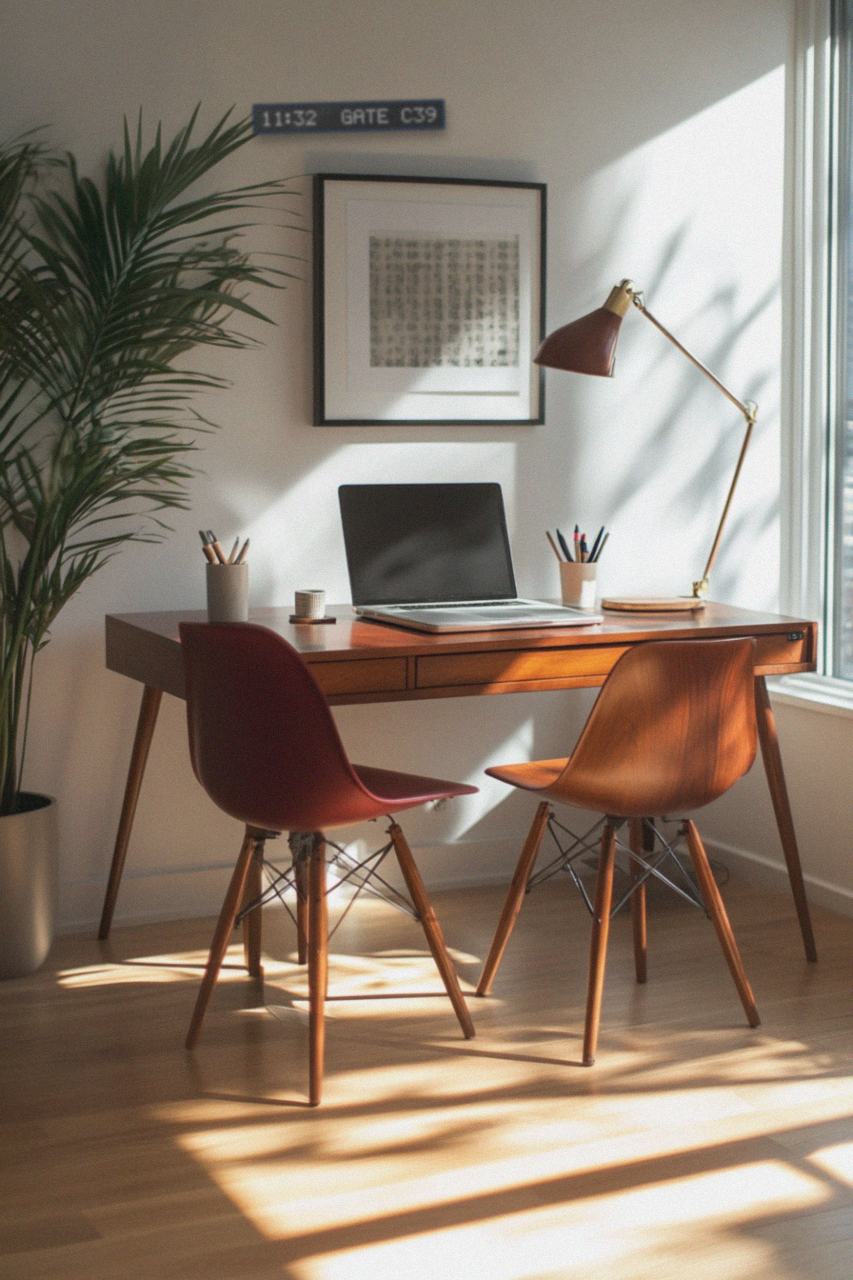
11.32
